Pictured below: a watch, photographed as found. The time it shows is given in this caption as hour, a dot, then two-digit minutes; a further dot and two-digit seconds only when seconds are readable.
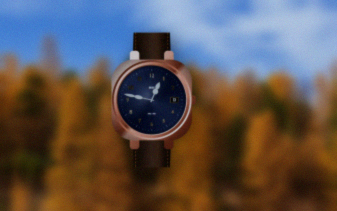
12.47
